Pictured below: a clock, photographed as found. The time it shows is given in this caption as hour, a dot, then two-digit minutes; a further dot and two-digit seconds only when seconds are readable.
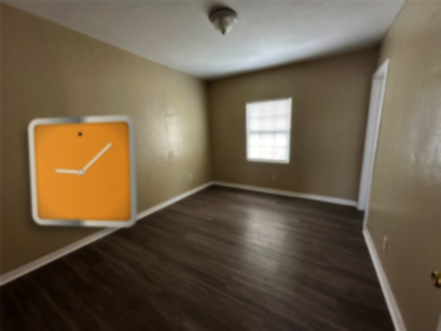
9.08
